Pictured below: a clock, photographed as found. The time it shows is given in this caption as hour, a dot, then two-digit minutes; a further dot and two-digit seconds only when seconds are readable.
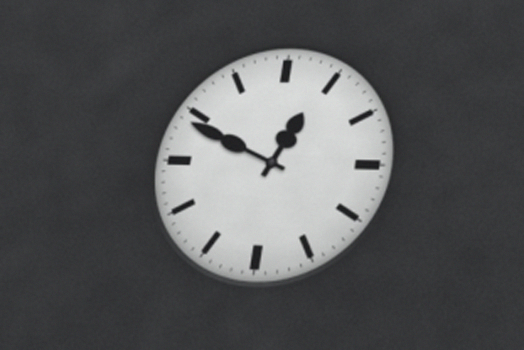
12.49
